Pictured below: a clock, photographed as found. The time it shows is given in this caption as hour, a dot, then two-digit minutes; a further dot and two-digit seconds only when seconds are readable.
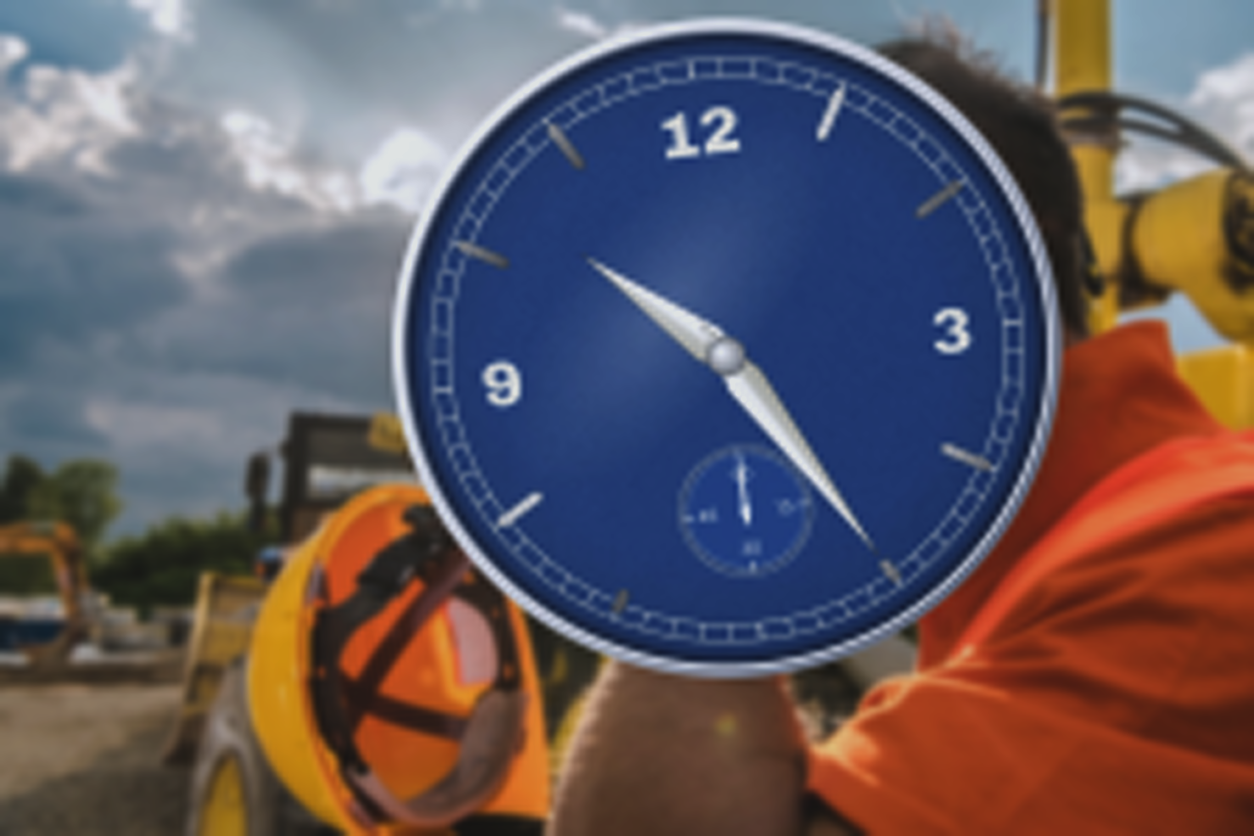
10.25
